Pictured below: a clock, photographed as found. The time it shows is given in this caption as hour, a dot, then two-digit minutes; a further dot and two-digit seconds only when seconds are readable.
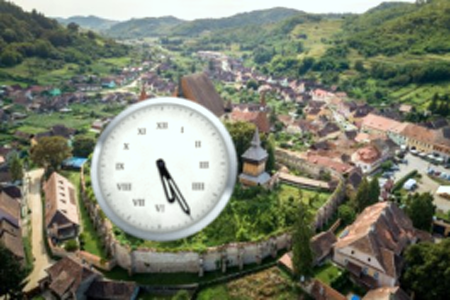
5.25
